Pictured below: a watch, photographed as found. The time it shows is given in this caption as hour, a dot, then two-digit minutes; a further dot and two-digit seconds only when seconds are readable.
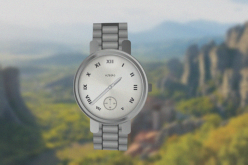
1.38
